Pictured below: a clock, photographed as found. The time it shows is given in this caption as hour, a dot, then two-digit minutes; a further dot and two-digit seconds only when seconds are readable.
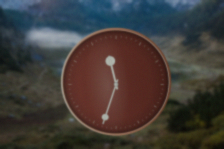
11.33
